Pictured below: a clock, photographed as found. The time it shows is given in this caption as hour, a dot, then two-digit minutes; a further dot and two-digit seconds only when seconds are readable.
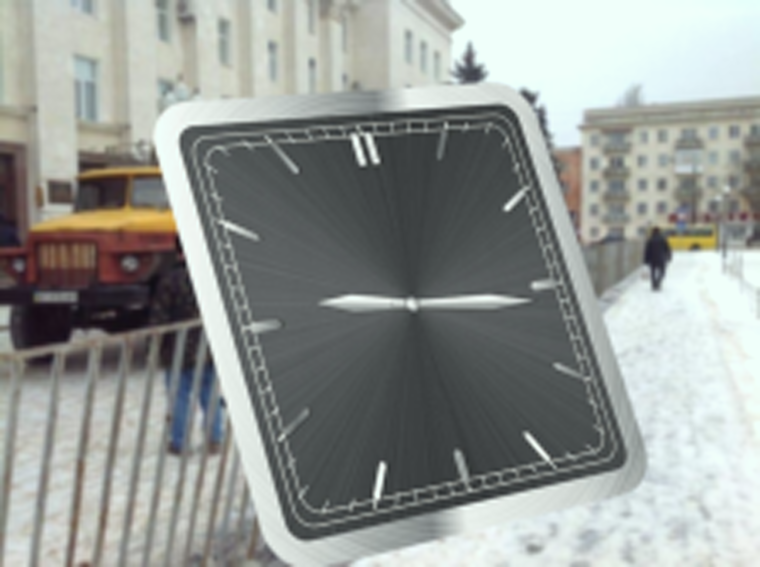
9.16
